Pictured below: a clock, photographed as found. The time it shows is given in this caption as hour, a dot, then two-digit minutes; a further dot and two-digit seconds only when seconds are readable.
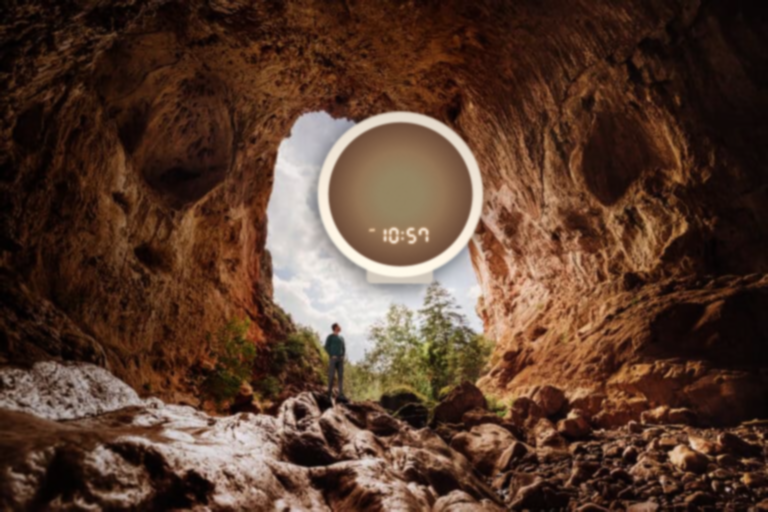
10.57
